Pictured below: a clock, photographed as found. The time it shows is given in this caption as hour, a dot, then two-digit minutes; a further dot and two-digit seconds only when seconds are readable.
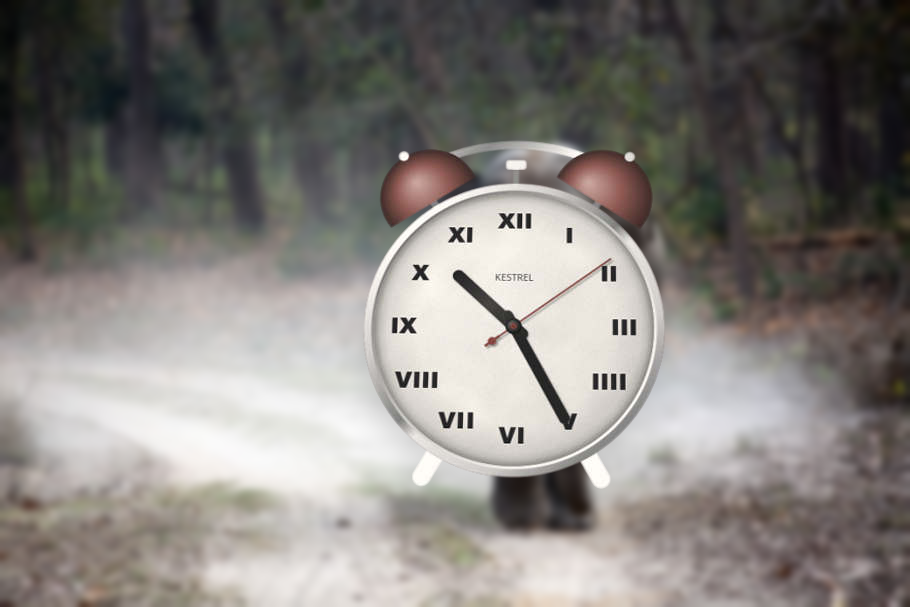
10.25.09
